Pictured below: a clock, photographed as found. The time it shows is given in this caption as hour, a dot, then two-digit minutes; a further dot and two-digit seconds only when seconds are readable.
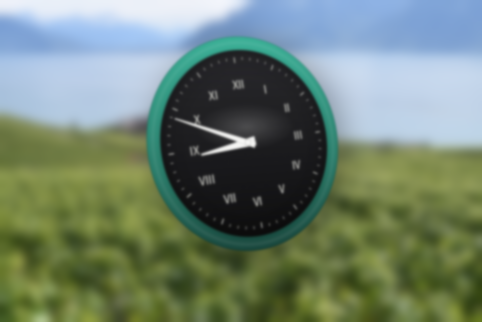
8.49
